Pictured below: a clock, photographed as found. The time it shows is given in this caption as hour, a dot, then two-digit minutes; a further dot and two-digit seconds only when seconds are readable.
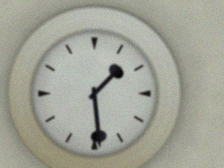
1.29
